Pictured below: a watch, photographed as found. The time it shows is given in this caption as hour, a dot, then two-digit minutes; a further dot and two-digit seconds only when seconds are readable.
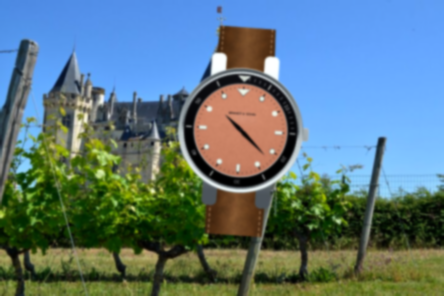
10.22
